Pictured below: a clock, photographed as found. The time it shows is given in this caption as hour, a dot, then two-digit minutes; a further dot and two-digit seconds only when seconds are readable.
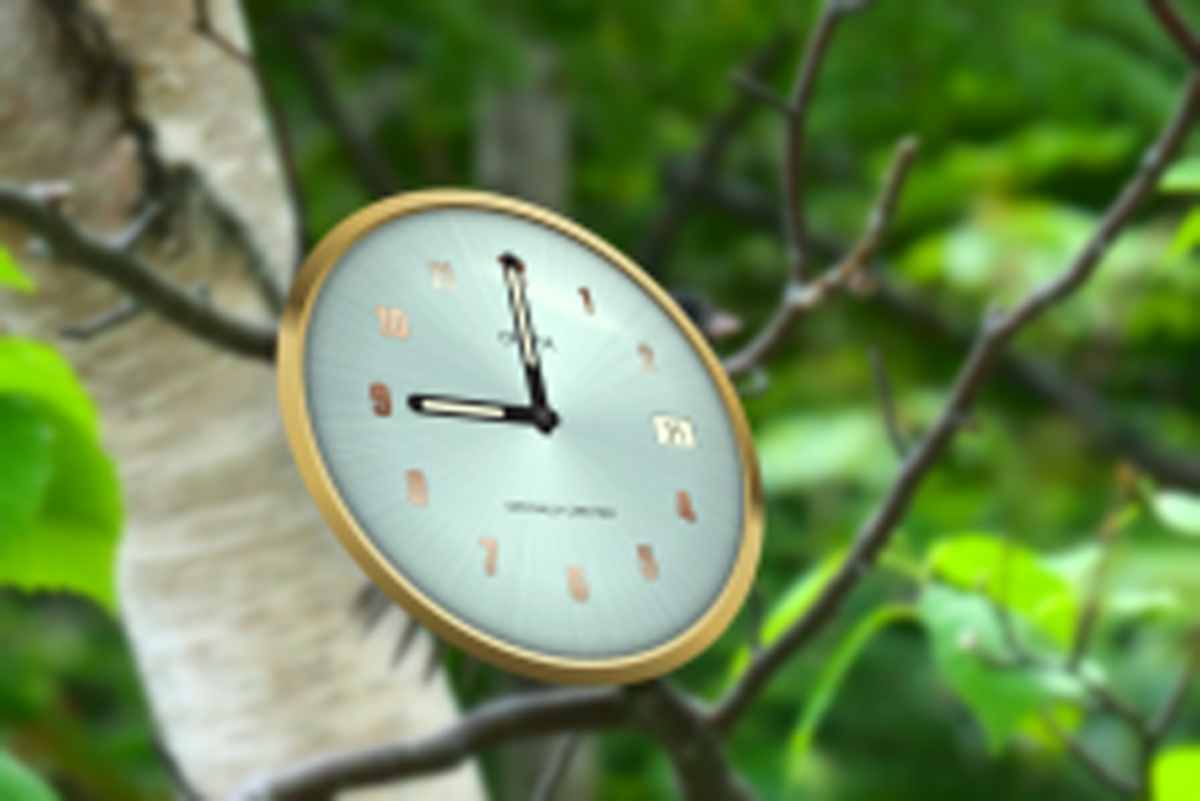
9.00
